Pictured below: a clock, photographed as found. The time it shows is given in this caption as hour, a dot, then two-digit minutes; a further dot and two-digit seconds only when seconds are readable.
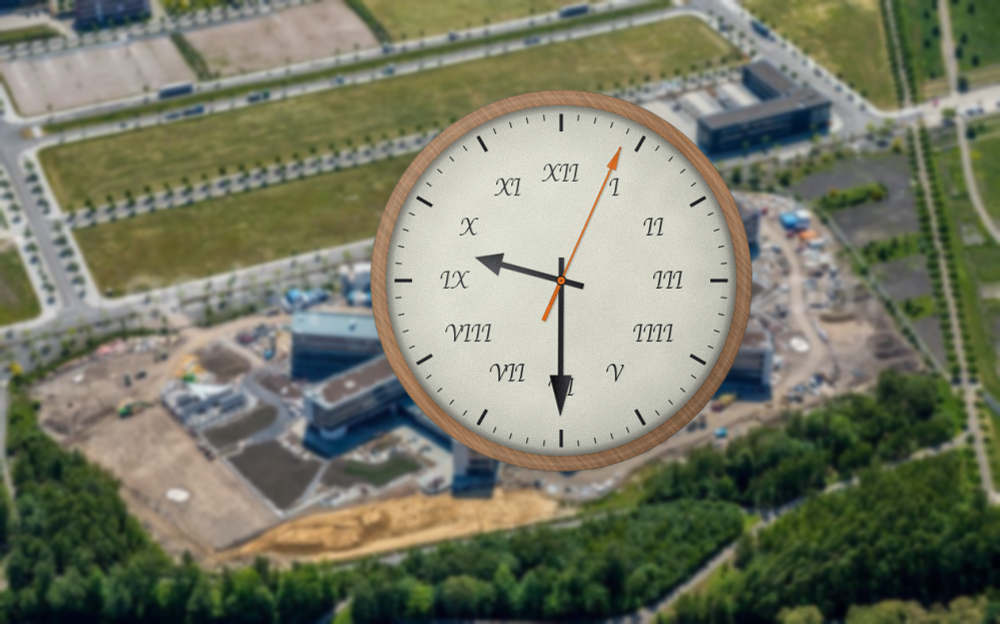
9.30.04
